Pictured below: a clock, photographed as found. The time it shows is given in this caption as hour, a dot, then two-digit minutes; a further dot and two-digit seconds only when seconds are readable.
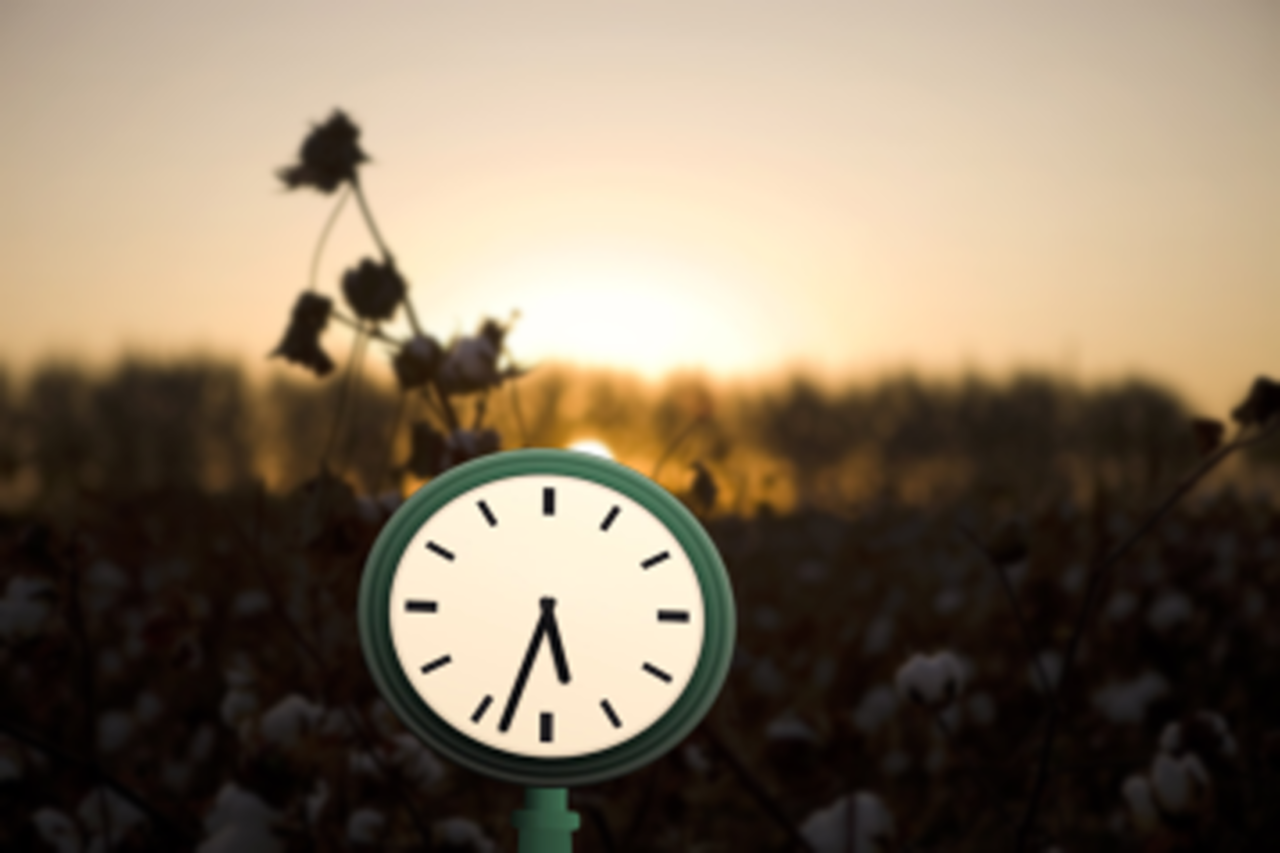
5.33
